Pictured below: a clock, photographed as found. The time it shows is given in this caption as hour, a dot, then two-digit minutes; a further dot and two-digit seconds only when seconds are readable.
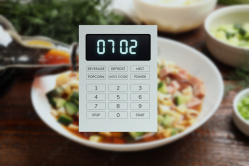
7.02
